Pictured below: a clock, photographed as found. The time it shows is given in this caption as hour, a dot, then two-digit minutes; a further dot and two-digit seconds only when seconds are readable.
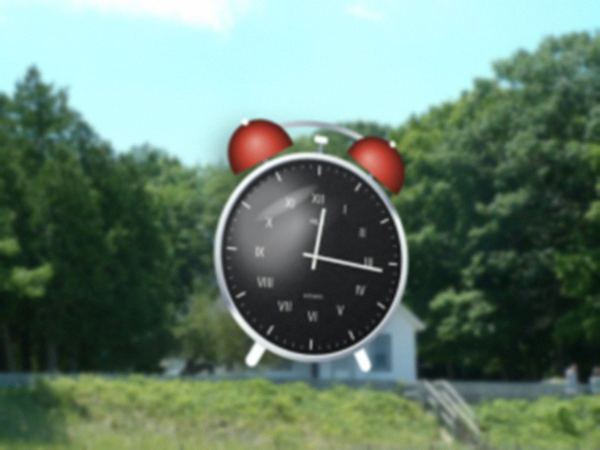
12.16
